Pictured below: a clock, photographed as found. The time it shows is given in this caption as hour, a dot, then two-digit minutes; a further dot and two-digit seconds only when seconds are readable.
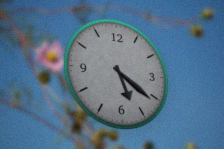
5.21
